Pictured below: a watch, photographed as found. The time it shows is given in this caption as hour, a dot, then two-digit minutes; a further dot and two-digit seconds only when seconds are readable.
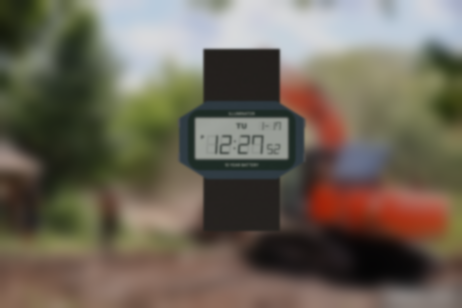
12.27
